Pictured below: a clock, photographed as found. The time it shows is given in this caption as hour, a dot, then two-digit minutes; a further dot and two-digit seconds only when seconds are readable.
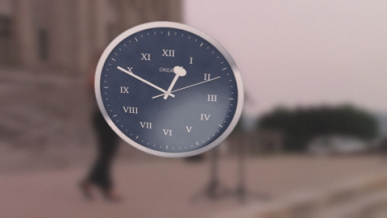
12.49.11
